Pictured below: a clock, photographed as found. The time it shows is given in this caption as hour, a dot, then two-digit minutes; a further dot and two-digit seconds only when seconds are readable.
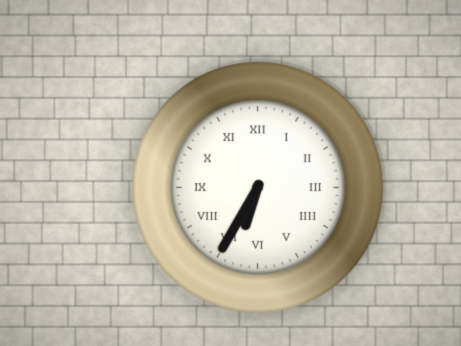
6.35
